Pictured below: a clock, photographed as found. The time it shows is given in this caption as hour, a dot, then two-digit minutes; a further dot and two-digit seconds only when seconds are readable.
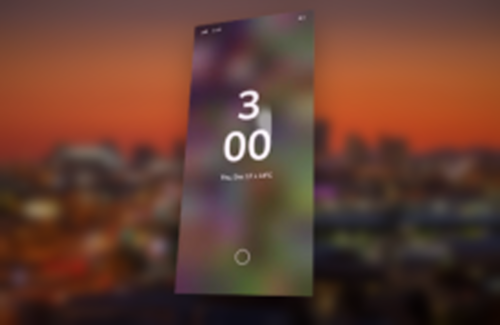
3.00
